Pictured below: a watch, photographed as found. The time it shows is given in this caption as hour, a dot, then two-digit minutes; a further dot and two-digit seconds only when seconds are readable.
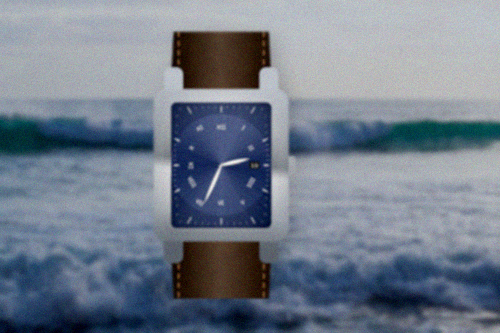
2.34
